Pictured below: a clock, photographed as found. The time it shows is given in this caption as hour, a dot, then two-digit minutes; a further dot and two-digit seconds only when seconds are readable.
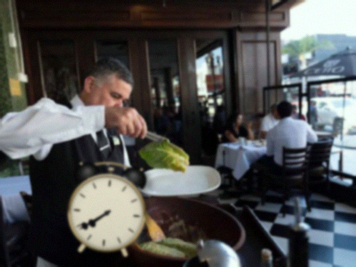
7.39
